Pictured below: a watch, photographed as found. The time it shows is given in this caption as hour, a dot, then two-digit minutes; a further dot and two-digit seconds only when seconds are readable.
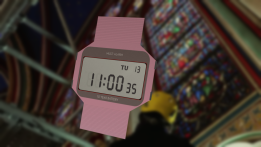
11.00.35
